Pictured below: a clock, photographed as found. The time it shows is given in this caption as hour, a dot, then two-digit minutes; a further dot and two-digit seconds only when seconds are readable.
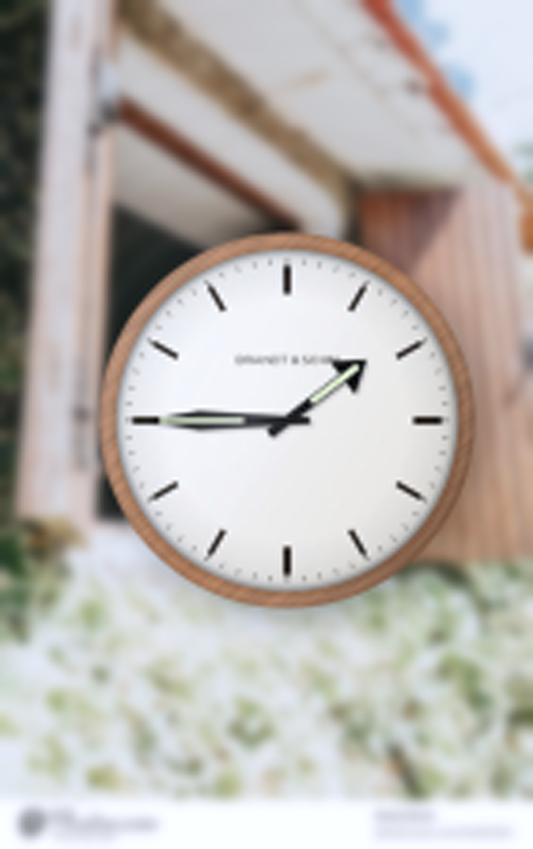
1.45
